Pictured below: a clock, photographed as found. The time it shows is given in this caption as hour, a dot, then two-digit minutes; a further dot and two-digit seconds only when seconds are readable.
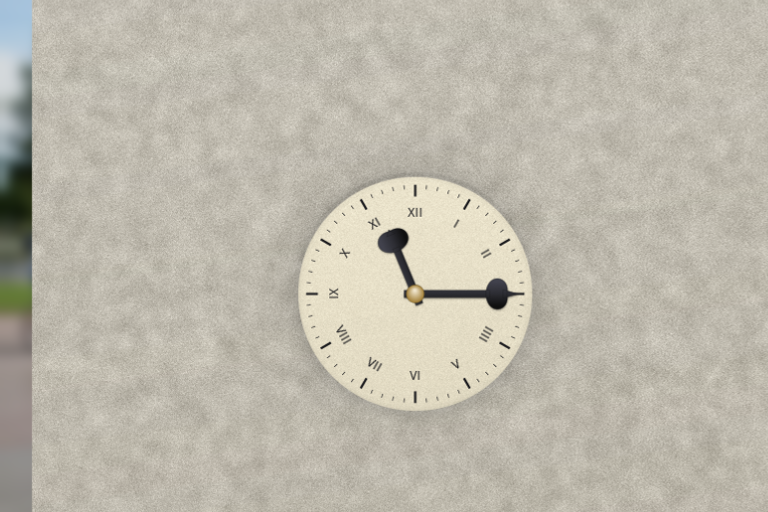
11.15
